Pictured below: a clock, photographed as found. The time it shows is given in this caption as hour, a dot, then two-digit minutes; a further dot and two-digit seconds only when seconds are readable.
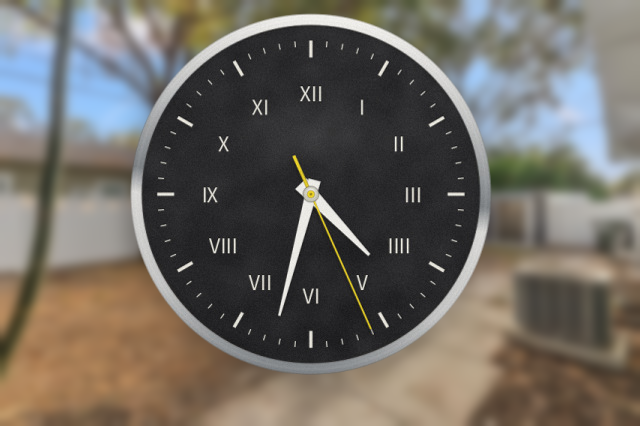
4.32.26
